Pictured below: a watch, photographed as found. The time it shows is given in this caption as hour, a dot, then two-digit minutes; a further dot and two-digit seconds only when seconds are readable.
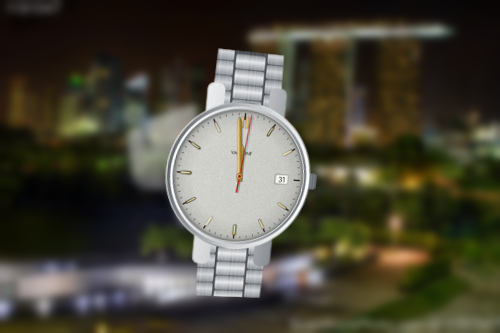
11.59.01
